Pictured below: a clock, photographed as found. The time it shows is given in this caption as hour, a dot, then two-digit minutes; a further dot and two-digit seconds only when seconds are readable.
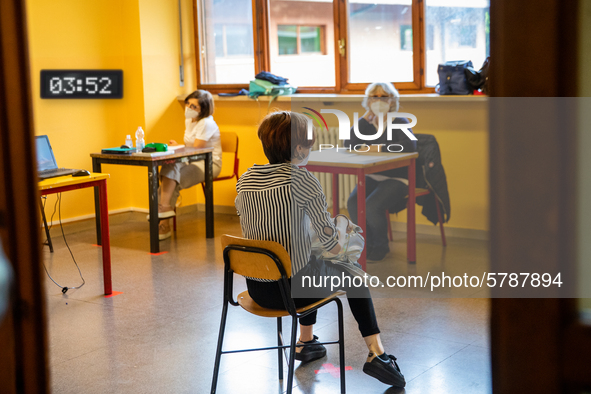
3.52
